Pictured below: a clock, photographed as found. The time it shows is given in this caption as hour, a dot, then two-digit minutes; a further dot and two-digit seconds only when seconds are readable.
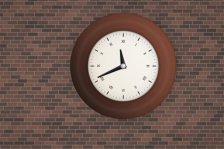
11.41
